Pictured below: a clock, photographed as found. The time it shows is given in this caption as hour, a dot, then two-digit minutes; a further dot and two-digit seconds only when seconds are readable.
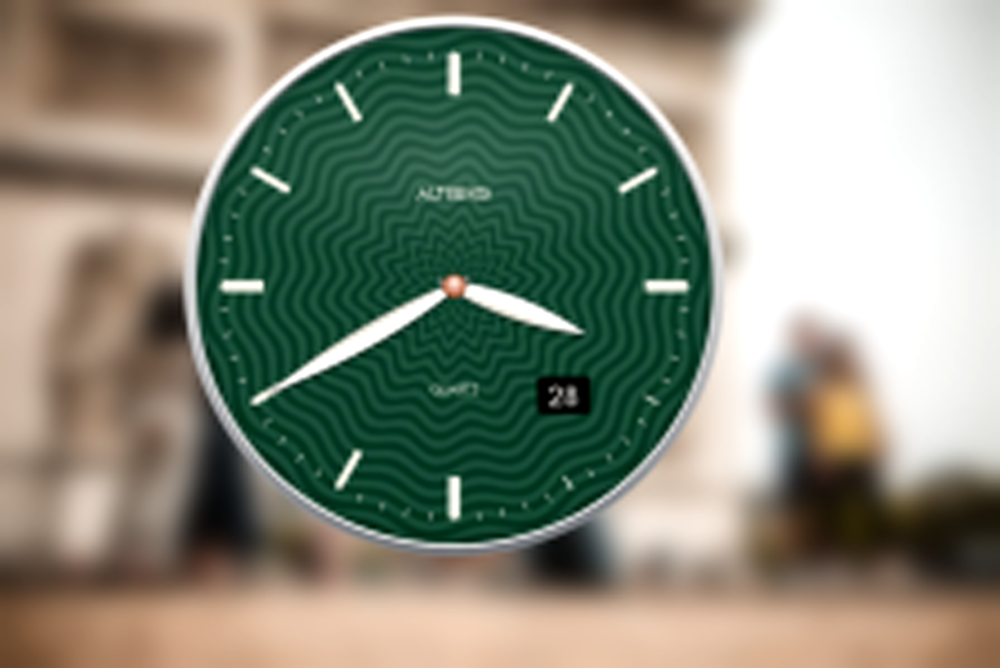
3.40
